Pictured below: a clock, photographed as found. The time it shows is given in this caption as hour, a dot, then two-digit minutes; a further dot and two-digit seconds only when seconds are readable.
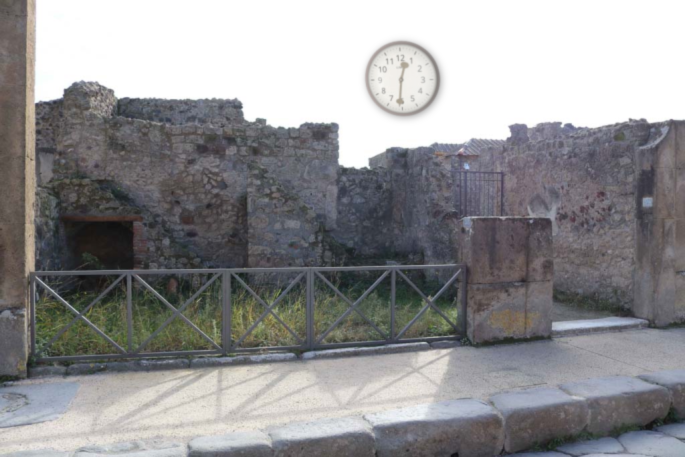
12.31
